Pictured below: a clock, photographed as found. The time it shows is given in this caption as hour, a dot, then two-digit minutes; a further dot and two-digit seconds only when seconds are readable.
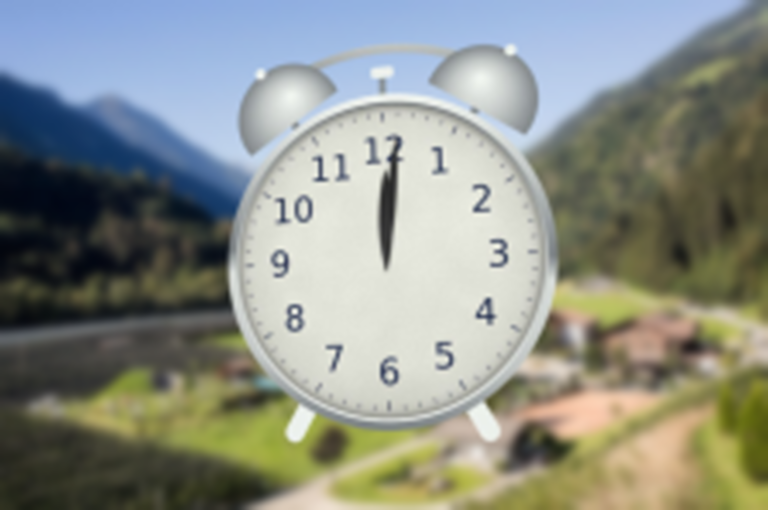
12.01
